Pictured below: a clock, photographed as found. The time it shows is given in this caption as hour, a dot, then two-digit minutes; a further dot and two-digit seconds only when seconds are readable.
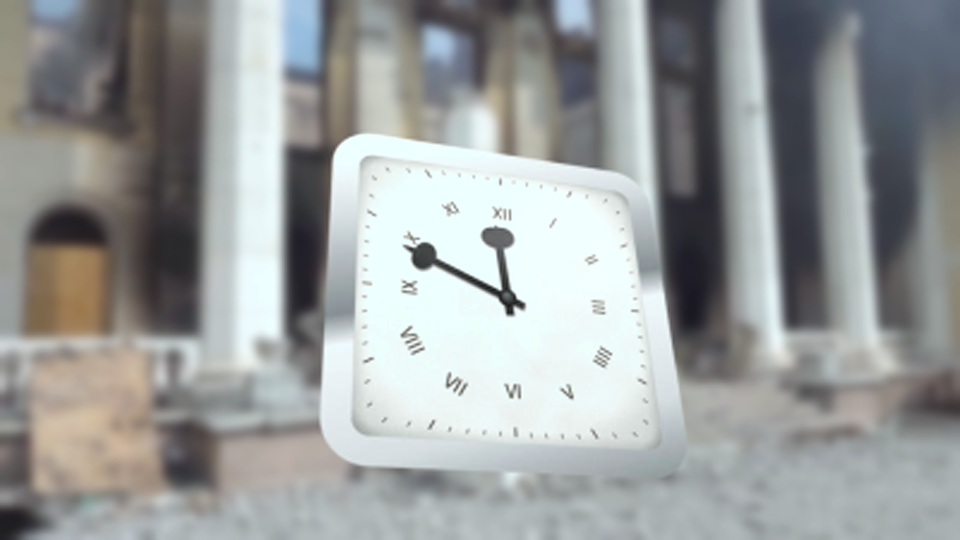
11.49
